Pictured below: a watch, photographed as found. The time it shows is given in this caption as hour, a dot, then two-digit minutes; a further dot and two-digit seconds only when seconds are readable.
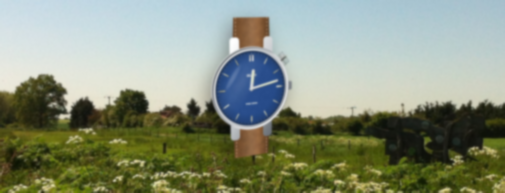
12.13
